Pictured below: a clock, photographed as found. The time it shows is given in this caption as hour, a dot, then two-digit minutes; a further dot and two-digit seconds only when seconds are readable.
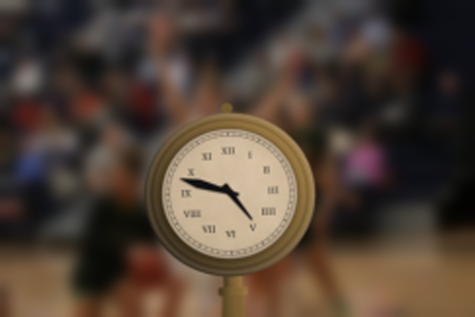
4.48
